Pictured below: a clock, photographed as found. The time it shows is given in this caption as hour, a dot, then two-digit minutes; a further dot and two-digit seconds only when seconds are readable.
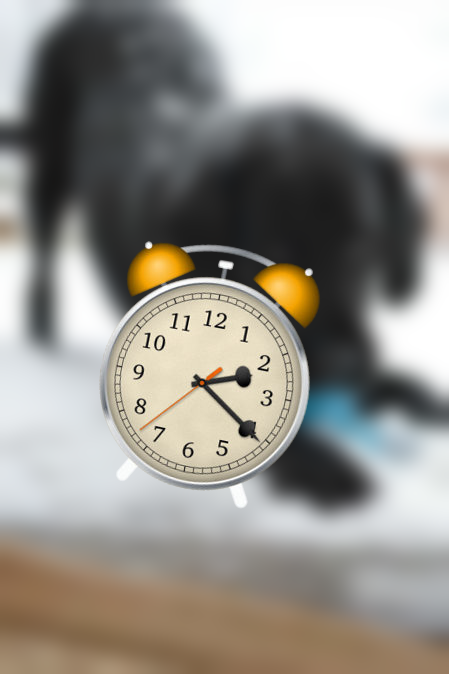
2.20.37
